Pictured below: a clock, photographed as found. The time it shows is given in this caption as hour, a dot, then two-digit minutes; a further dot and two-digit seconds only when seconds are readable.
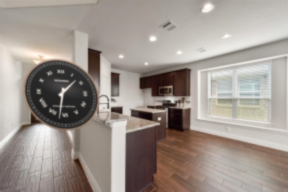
1.32
